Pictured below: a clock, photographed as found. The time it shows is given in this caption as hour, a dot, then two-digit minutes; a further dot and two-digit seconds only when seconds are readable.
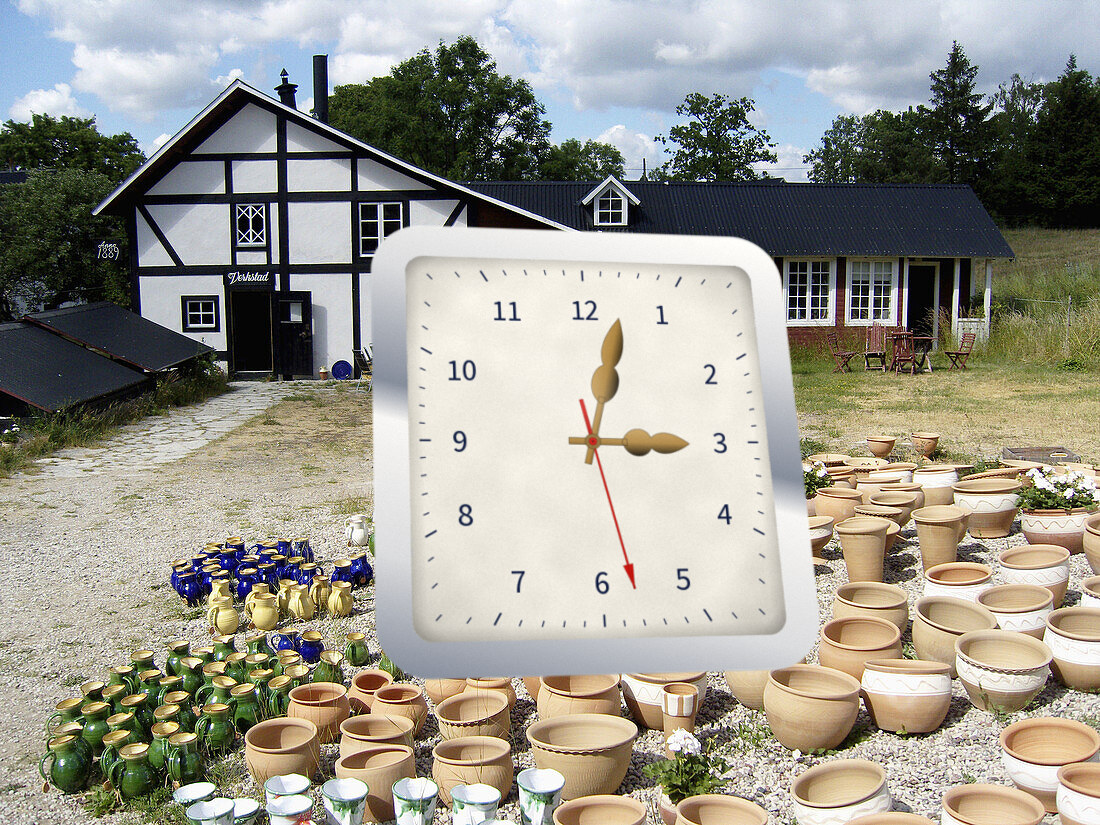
3.02.28
